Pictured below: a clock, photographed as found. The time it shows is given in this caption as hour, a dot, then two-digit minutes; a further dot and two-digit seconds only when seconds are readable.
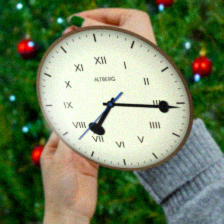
7.15.38
